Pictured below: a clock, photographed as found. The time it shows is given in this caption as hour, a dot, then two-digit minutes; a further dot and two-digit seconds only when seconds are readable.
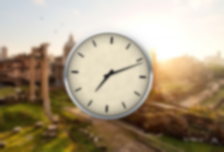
7.11
